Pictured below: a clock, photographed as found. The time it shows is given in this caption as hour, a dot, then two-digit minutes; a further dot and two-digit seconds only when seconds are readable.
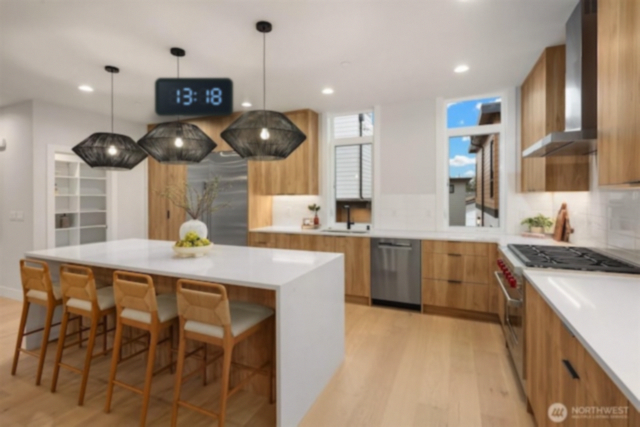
13.18
